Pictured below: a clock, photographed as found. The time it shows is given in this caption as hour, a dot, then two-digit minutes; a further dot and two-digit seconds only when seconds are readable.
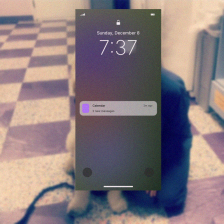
7.37
